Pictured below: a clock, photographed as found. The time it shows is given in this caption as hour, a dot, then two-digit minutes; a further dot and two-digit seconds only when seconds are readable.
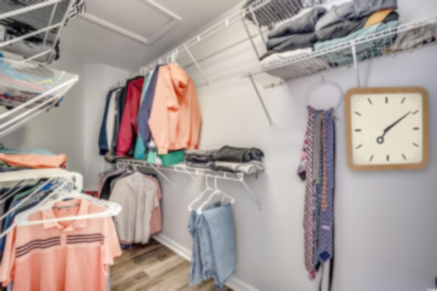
7.09
